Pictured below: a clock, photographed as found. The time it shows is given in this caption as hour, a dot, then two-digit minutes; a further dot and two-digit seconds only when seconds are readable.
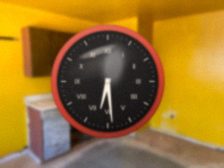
6.29
